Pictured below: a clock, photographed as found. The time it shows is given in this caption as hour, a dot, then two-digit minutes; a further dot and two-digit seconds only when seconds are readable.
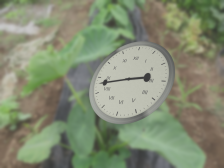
2.43
